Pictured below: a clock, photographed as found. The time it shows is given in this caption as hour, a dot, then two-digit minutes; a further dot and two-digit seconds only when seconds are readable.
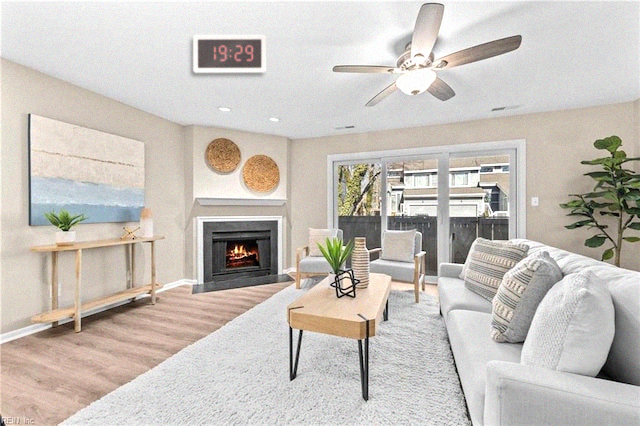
19.29
